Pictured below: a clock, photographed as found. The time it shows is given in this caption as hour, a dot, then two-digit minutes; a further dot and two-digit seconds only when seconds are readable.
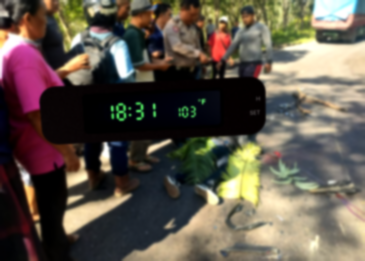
18.31
